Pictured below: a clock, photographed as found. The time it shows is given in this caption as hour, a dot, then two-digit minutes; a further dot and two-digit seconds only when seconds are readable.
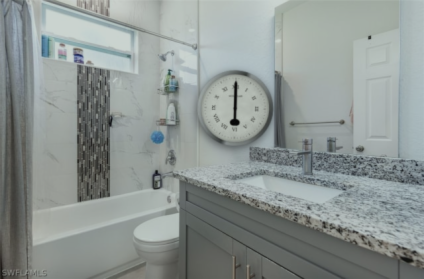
6.00
